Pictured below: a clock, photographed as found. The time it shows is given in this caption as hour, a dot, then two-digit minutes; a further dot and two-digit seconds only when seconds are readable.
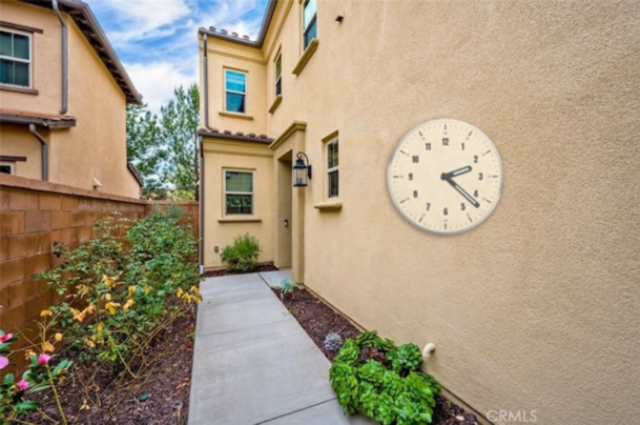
2.22
